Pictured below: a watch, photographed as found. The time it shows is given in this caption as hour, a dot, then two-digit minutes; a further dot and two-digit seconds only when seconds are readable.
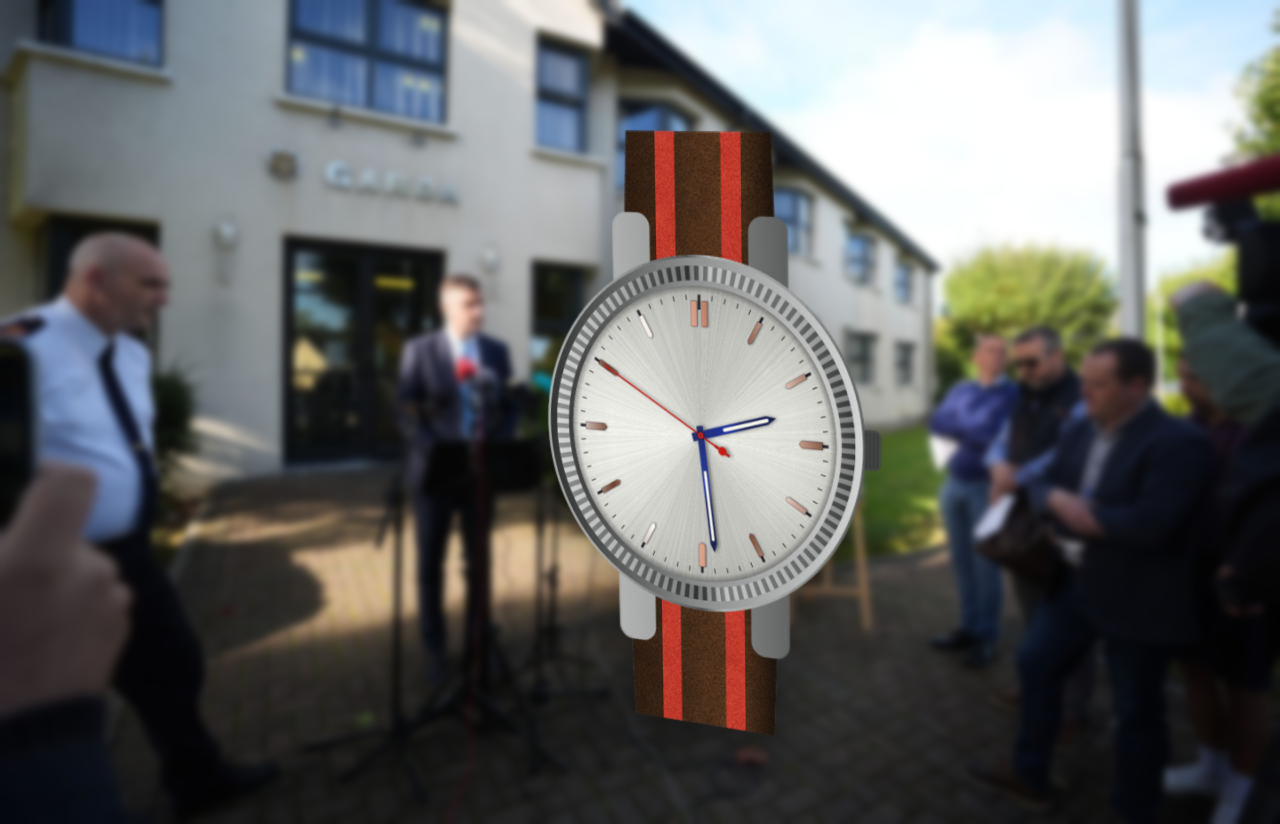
2.28.50
